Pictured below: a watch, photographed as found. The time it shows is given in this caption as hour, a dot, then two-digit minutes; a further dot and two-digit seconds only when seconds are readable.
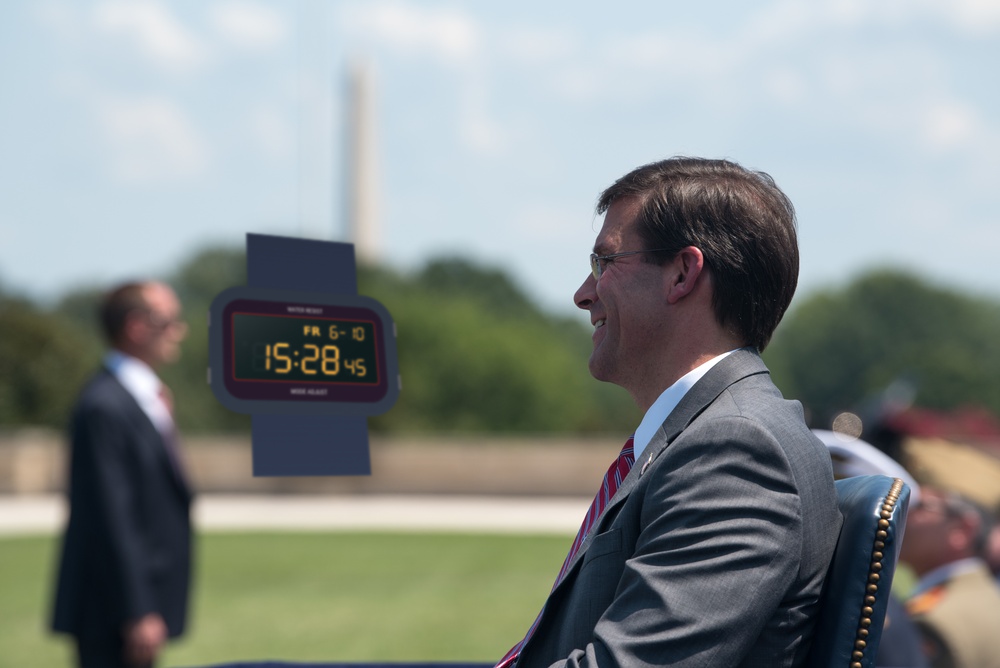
15.28.45
